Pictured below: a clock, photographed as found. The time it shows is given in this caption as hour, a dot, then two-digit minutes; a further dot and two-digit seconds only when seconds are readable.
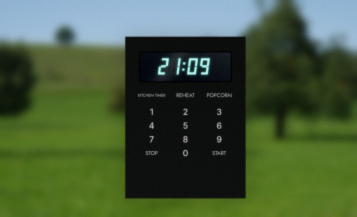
21.09
